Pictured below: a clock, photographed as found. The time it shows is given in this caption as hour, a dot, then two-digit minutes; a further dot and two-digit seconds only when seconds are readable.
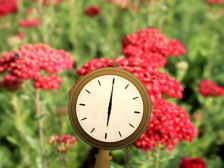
6.00
